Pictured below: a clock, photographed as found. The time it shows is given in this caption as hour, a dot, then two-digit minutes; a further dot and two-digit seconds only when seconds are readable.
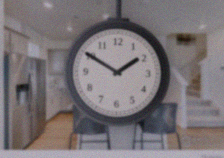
1.50
